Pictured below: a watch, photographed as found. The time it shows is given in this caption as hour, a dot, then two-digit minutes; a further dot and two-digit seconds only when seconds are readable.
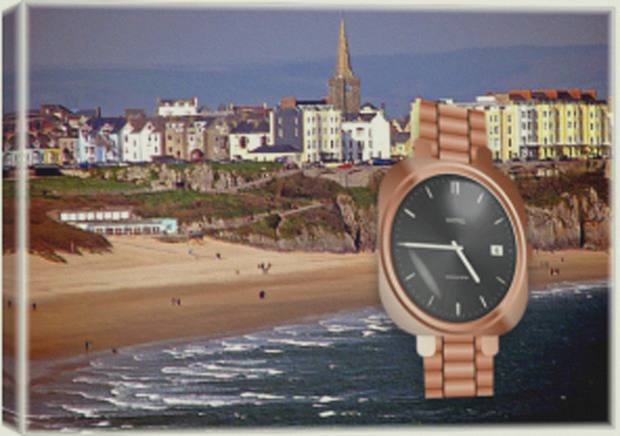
4.45
